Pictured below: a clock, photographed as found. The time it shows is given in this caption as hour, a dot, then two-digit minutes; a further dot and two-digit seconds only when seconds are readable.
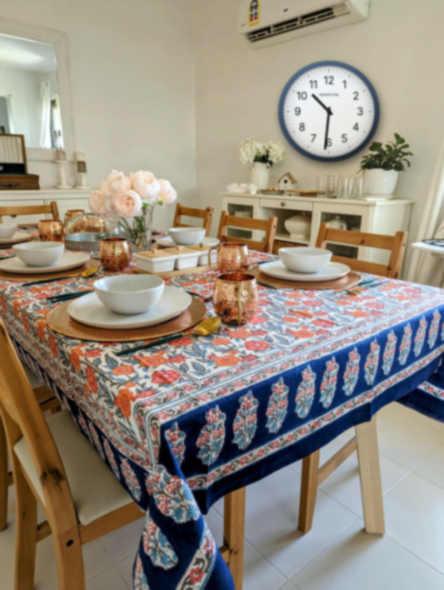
10.31
